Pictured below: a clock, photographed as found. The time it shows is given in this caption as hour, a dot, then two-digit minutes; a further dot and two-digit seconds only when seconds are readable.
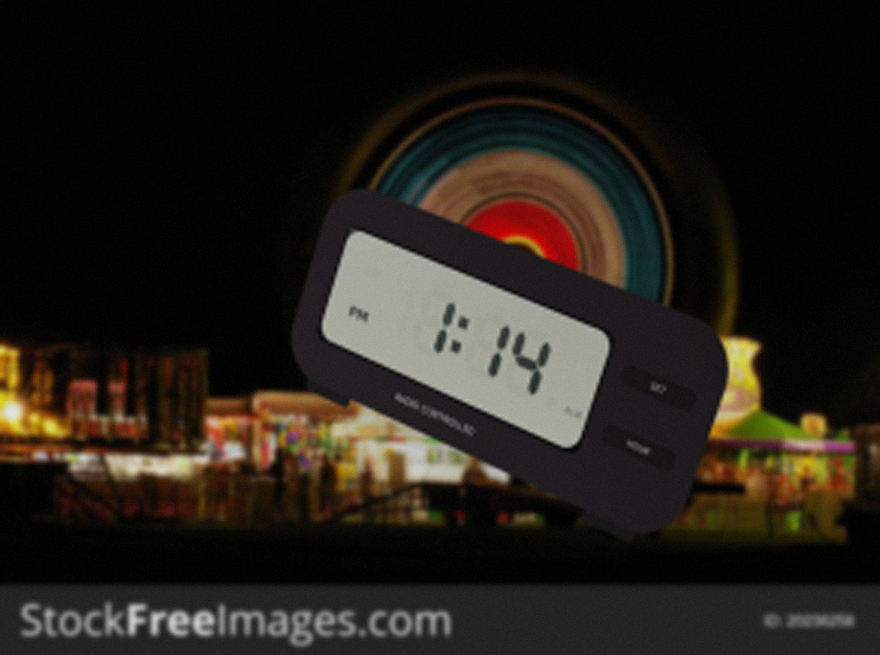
1.14
